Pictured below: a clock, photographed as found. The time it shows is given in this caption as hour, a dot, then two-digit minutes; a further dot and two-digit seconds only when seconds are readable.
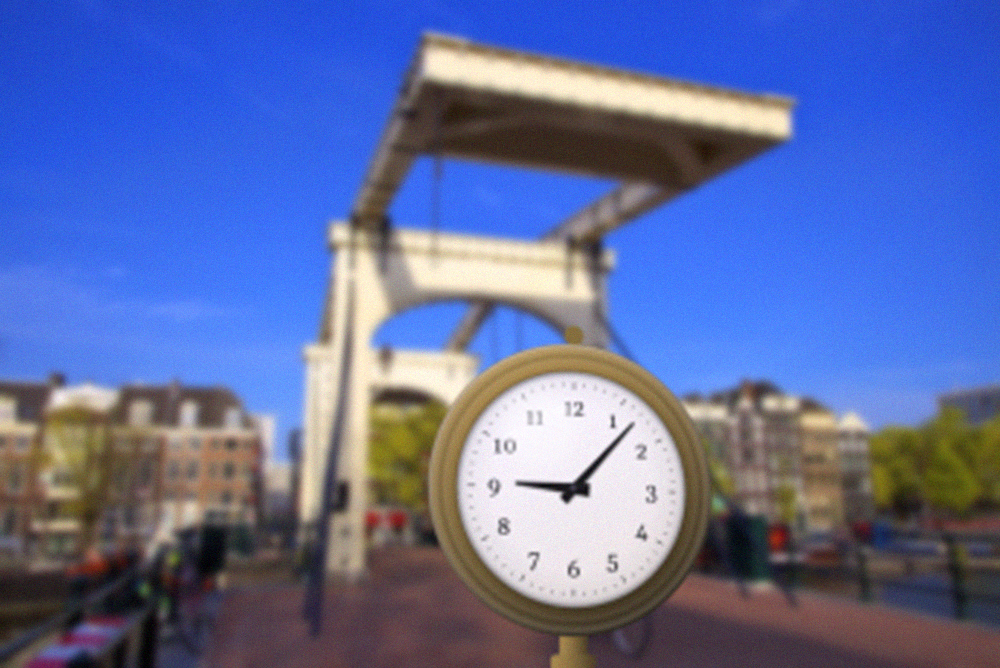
9.07
